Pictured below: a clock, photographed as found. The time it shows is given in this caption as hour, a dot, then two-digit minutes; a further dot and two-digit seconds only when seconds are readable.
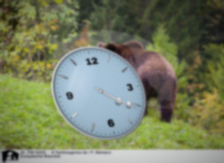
4.21
